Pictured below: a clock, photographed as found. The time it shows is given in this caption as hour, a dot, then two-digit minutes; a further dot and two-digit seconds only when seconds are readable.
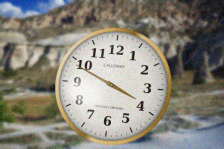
3.49
